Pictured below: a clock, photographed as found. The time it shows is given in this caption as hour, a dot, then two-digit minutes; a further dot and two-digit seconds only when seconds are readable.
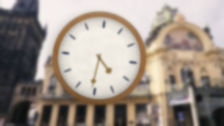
4.31
